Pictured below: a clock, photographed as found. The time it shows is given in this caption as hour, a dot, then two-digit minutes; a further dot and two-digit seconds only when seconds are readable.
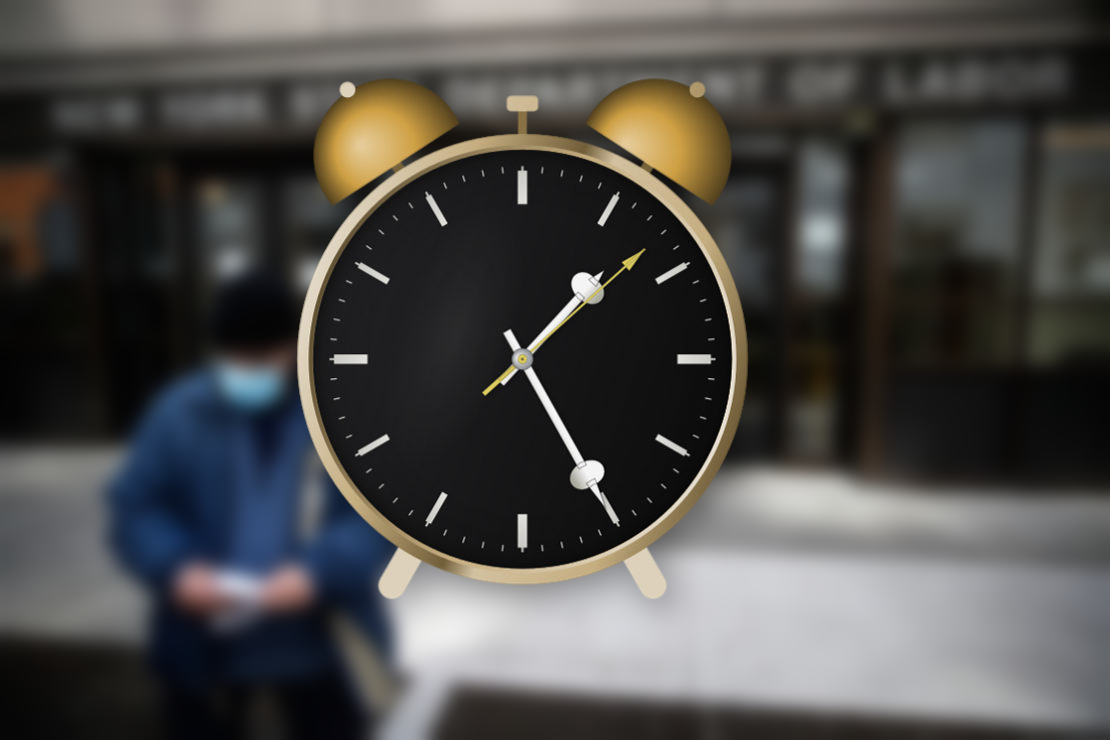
1.25.08
